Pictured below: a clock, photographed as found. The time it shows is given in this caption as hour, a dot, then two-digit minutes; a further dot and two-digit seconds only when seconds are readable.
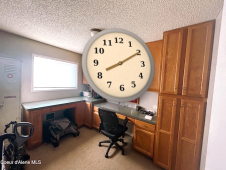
8.10
